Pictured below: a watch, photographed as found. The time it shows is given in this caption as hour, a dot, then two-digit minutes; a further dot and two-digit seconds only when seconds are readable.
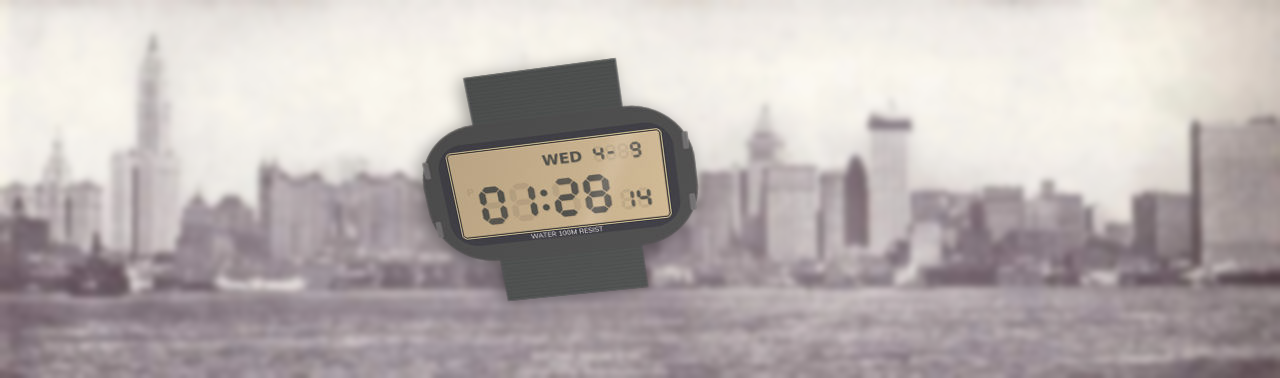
1.28.14
